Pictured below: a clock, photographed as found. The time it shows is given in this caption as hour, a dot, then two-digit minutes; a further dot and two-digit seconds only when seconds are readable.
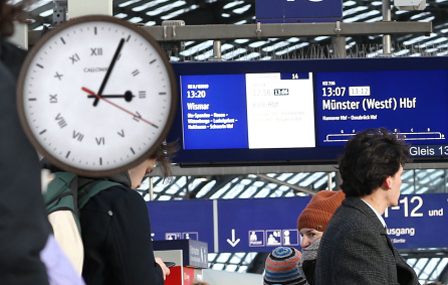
3.04.20
